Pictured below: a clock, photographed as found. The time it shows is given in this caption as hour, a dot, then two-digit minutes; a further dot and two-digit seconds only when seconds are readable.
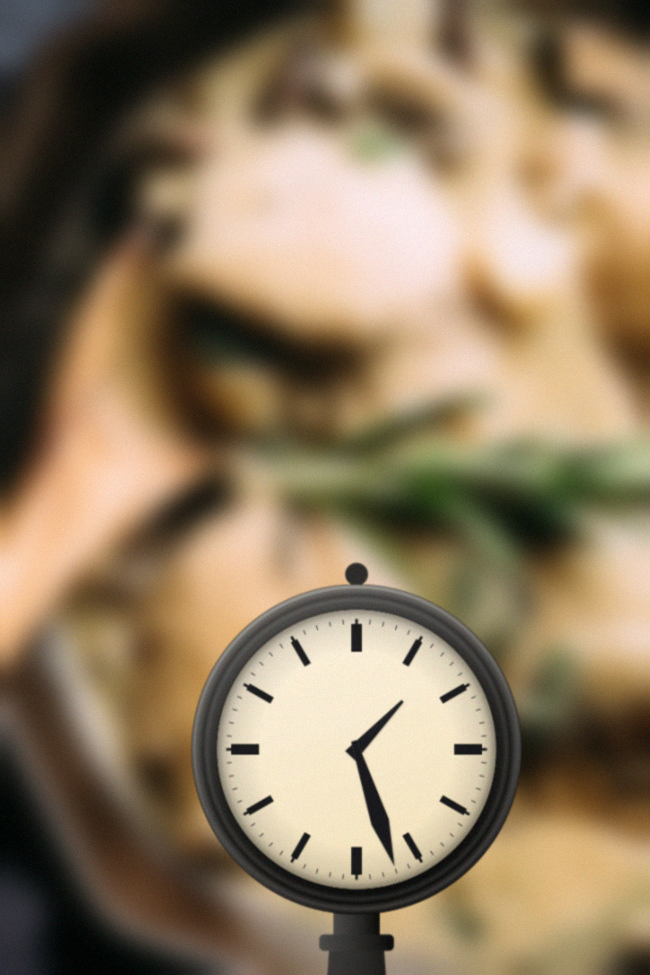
1.27
